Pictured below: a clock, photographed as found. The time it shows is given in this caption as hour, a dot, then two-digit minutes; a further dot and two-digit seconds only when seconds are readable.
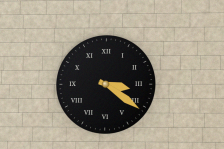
3.21
